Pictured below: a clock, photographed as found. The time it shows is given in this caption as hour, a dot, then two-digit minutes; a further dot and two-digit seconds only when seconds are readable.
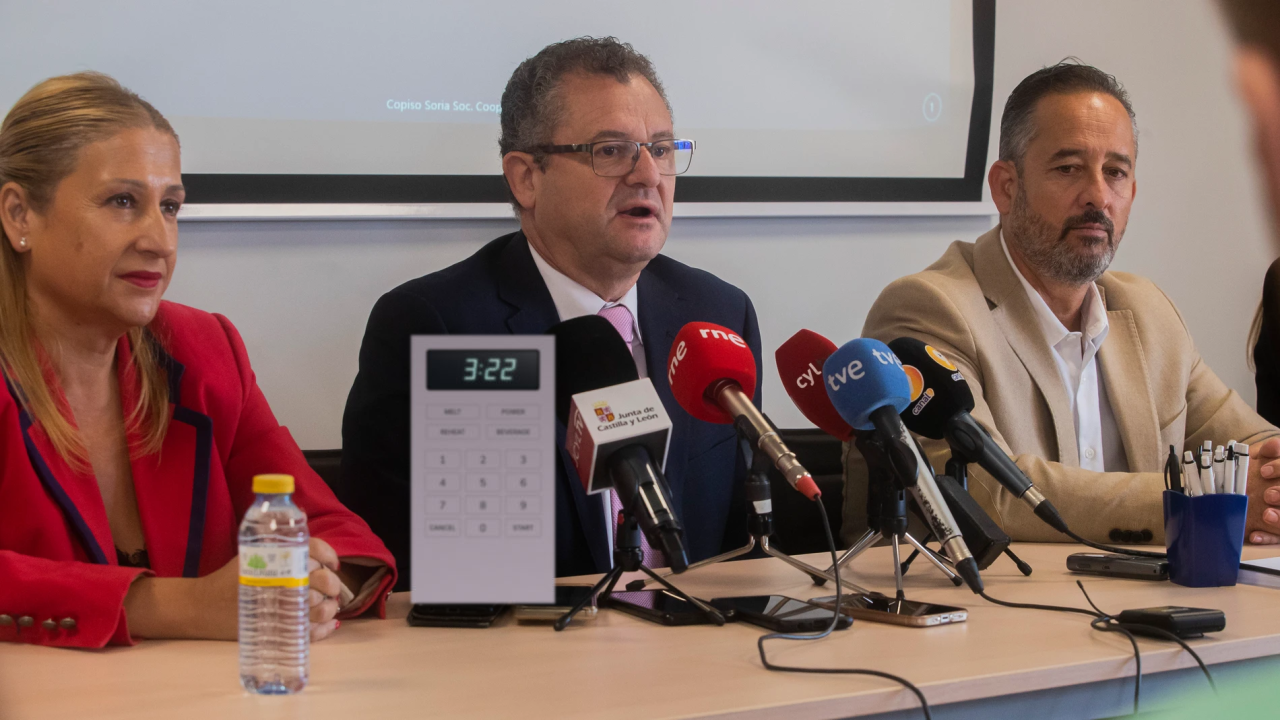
3.22
